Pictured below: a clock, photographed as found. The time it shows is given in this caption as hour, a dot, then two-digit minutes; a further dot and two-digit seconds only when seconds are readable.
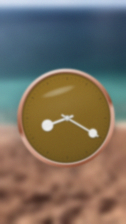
8.20
